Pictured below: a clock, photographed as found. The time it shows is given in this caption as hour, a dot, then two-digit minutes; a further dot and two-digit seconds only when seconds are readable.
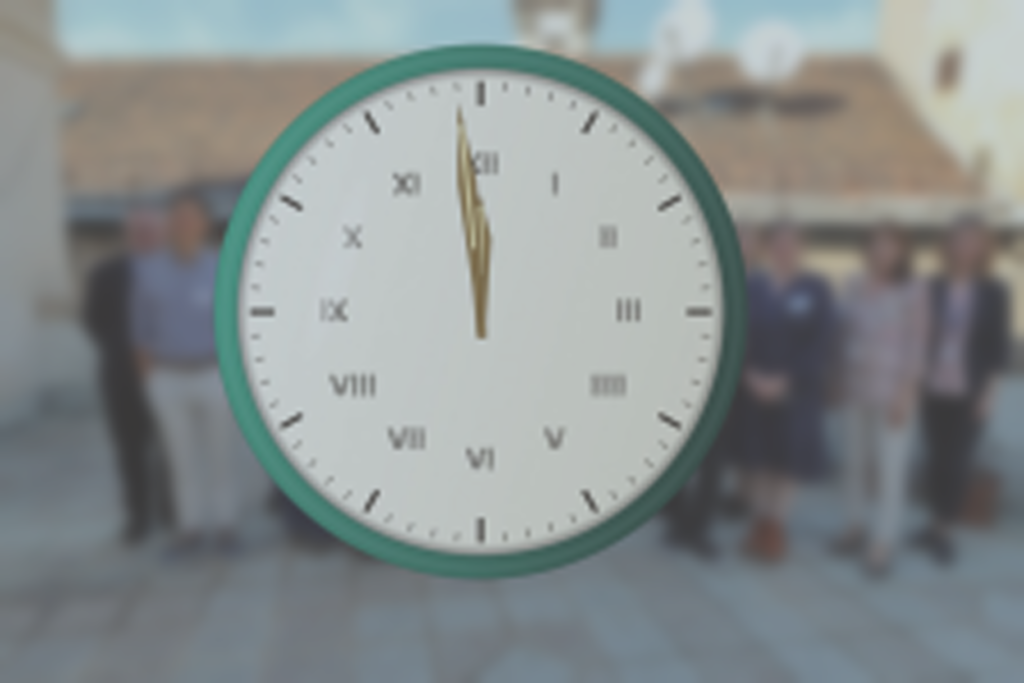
11.59
